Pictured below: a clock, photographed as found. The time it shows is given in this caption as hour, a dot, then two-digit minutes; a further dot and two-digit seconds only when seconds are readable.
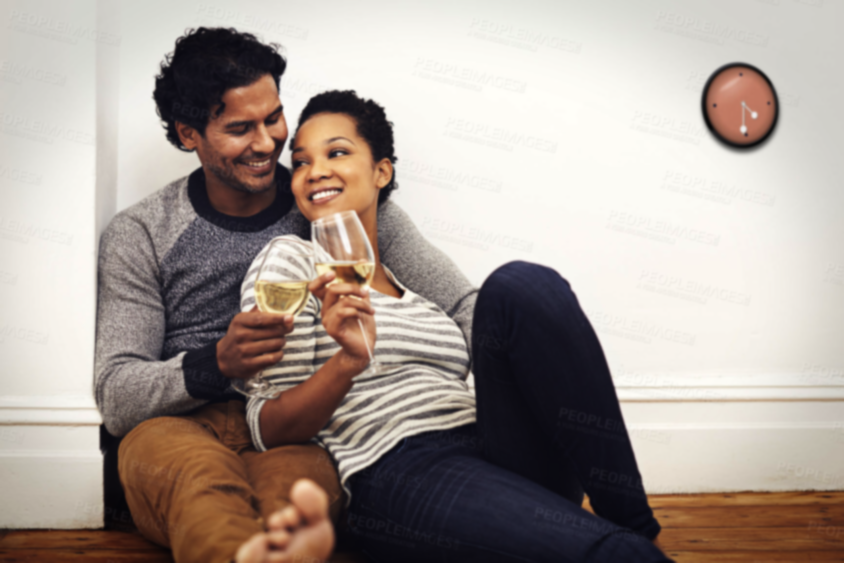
4.31
